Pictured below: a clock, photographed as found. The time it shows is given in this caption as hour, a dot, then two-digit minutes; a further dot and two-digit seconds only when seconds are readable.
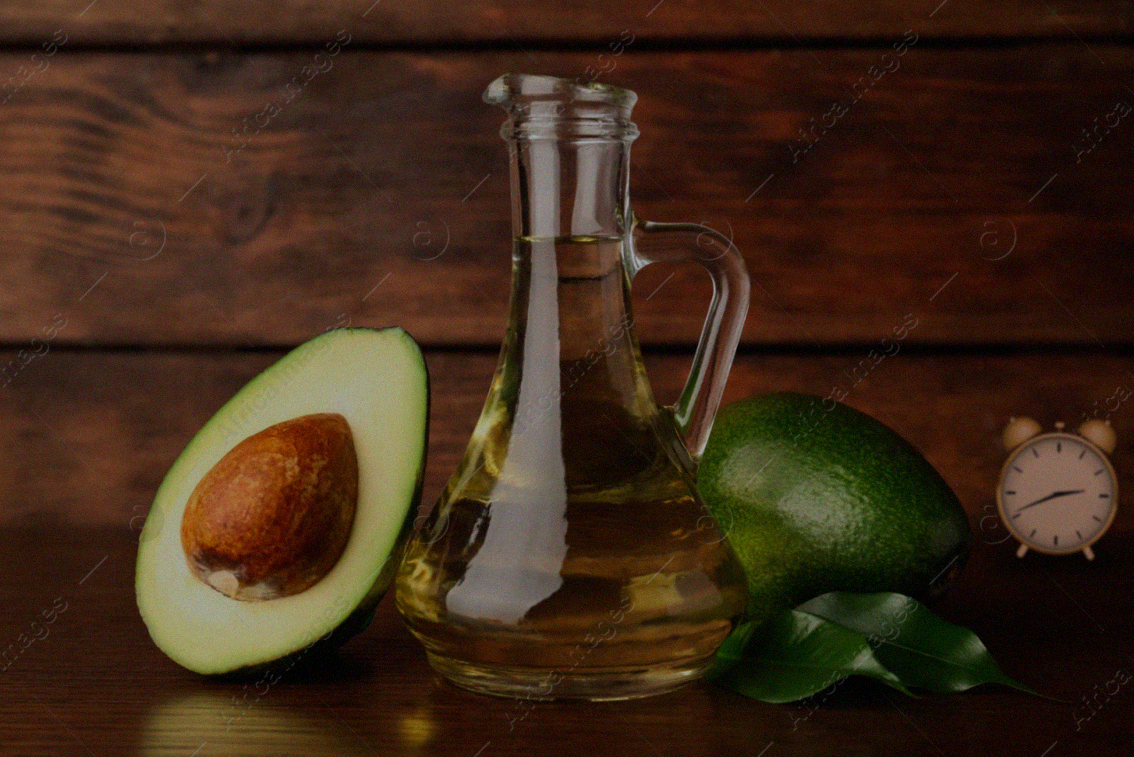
2.41
